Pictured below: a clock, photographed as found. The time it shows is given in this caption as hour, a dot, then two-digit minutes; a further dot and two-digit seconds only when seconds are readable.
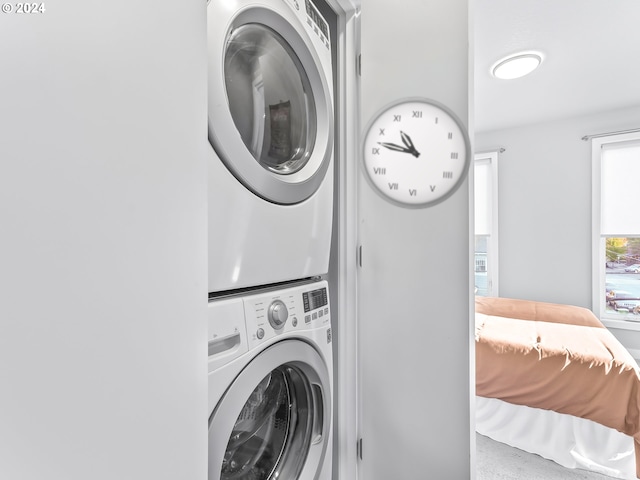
10.47
